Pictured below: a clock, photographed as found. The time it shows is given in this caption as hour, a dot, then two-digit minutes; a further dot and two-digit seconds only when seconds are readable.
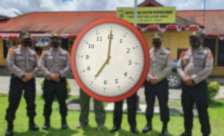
7.00
